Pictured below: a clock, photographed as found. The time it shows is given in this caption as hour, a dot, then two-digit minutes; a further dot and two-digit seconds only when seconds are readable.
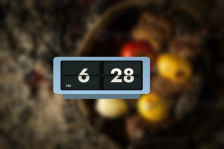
6.28
